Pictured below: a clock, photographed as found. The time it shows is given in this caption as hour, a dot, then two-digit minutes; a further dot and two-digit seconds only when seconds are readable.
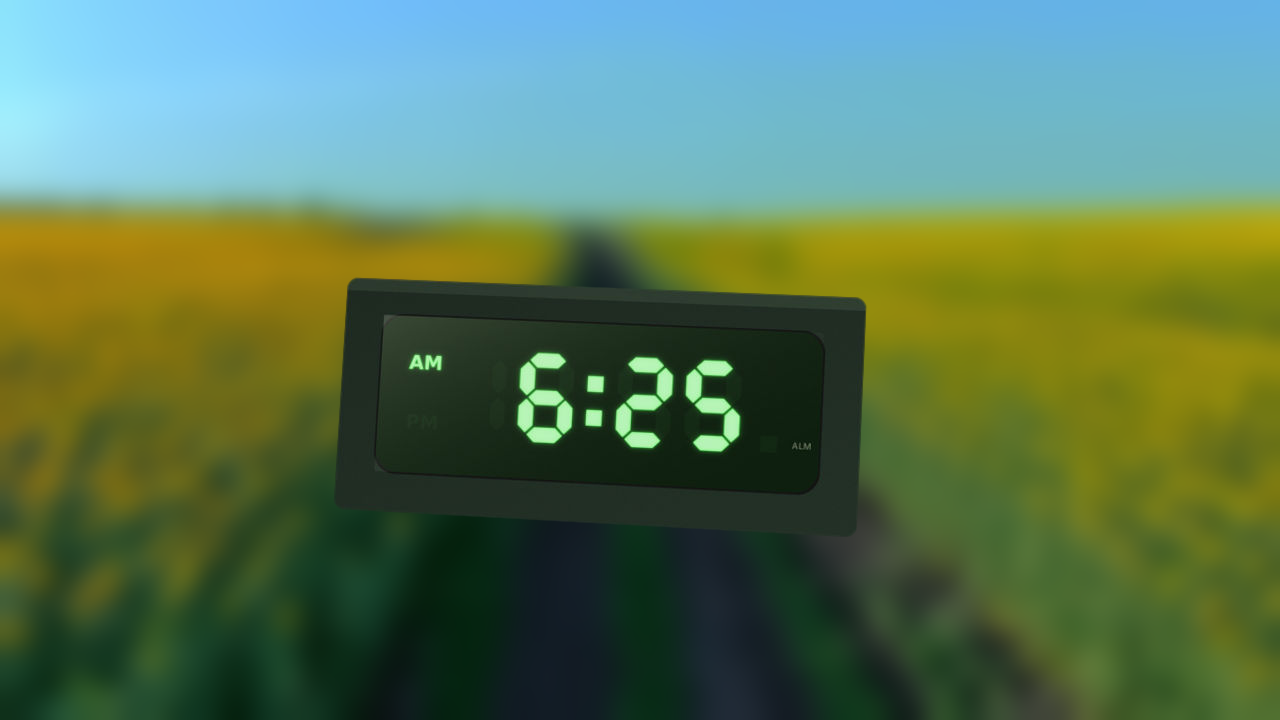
6.25
